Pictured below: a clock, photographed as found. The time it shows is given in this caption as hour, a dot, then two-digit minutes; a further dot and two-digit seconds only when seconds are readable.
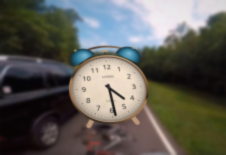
4.29
